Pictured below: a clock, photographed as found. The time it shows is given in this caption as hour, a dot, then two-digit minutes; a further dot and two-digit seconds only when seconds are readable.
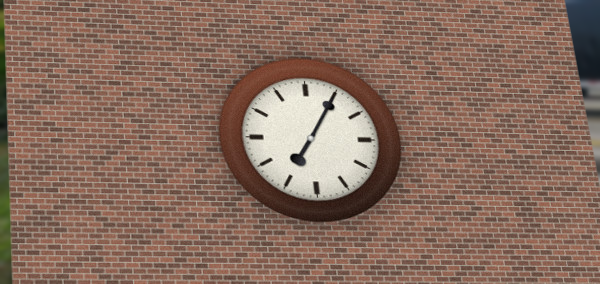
7.05
